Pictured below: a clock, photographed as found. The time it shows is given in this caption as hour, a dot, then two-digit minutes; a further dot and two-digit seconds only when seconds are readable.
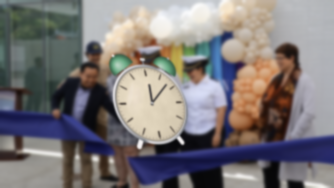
12.08
